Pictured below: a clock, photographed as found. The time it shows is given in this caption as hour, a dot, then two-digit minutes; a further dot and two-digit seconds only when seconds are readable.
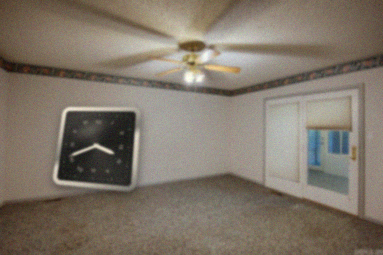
3.41
